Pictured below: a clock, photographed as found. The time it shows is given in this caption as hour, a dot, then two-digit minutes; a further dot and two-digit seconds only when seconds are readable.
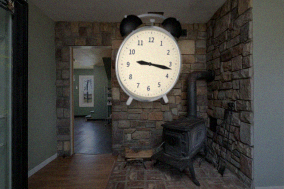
9.17
